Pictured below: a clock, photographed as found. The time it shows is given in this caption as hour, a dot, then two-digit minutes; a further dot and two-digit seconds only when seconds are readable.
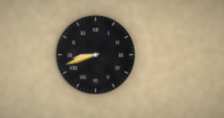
8.42
